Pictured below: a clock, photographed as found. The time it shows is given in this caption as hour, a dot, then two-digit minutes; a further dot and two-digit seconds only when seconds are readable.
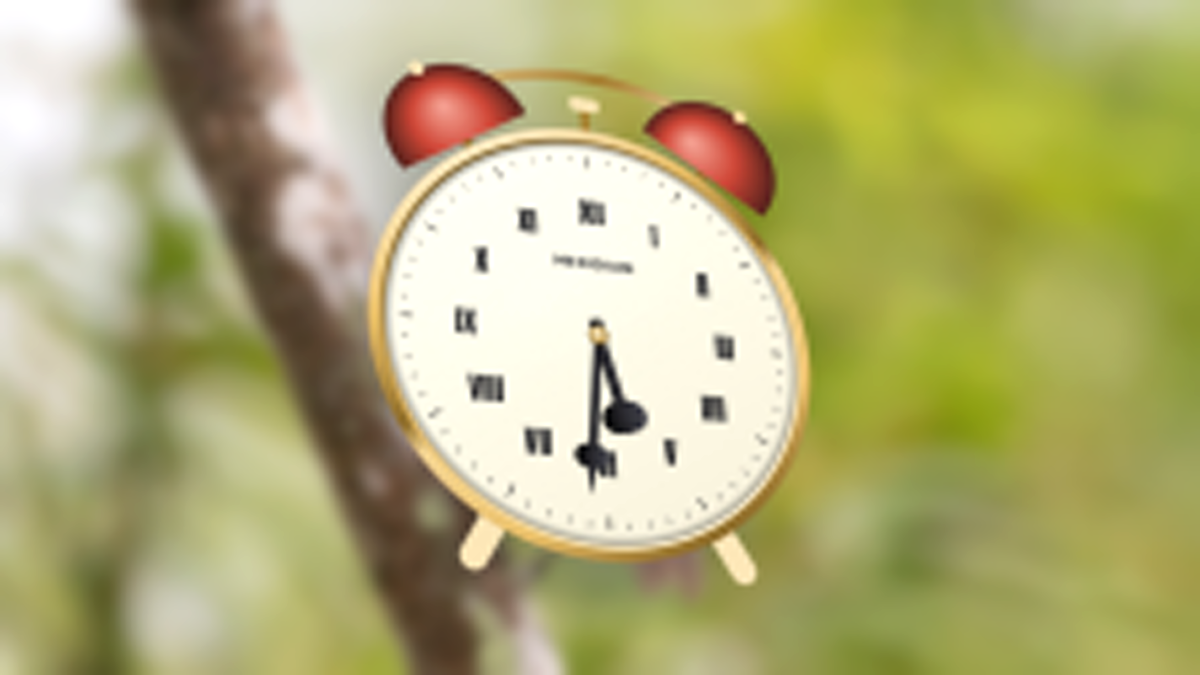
5.31
